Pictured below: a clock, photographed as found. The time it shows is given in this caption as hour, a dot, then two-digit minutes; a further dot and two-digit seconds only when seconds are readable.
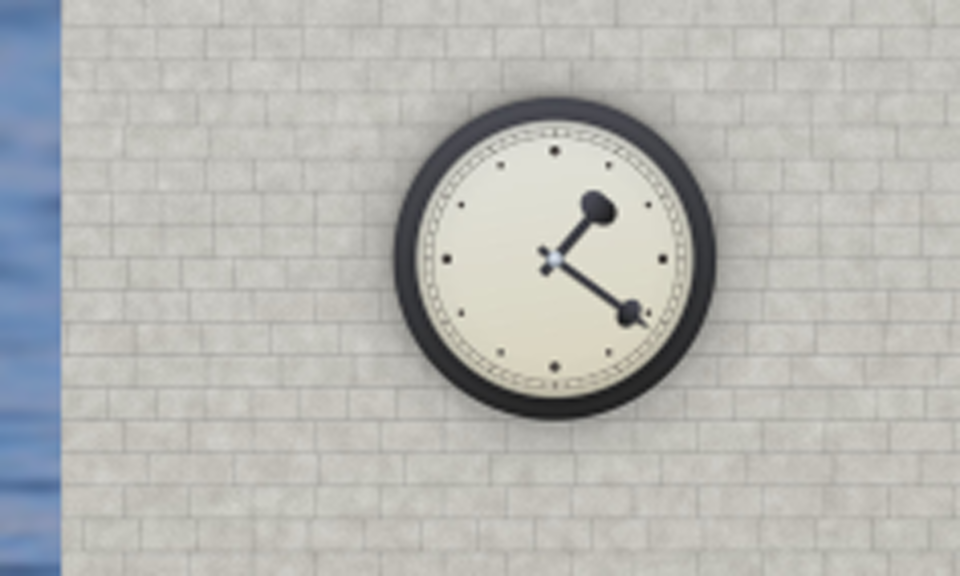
1.21
